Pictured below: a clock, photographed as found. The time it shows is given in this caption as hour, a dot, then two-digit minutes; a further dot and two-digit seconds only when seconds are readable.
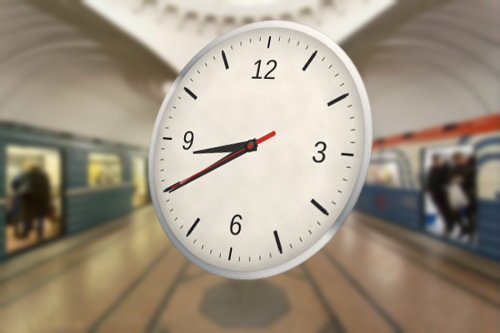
8.39.40
